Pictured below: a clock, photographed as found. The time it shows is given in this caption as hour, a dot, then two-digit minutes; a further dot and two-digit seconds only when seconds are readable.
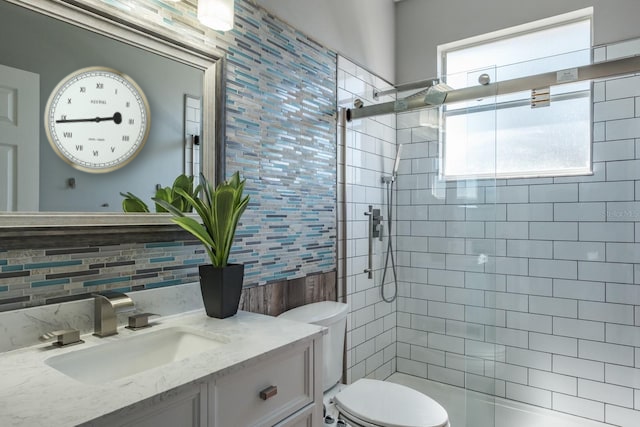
2.44
